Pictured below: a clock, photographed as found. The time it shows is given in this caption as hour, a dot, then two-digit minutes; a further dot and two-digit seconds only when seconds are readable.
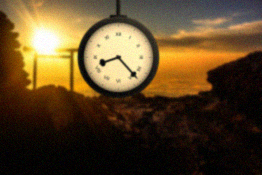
8.23
